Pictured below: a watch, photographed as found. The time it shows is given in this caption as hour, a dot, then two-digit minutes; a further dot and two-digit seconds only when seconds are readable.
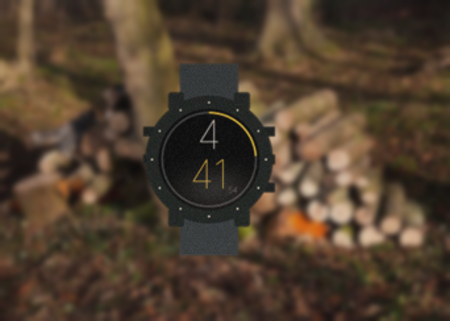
4.41
